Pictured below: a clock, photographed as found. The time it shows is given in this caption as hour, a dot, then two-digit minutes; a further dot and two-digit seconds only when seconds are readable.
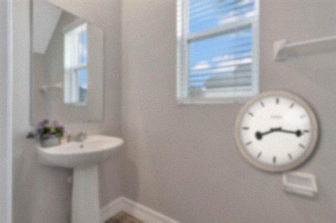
8.16
